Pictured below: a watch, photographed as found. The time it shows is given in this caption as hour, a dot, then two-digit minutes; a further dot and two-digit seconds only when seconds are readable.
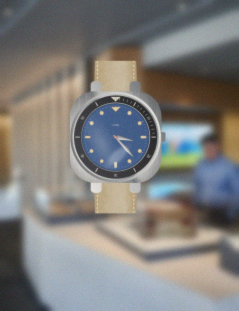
3.23
